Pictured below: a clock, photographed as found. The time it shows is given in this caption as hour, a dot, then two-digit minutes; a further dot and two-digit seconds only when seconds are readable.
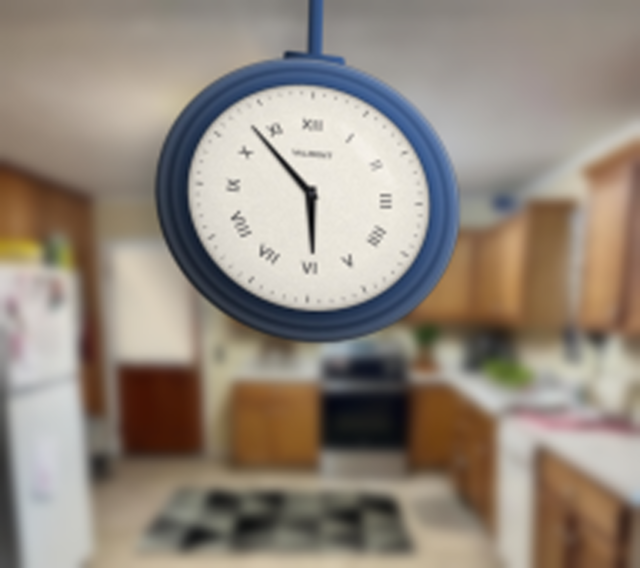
5.53
